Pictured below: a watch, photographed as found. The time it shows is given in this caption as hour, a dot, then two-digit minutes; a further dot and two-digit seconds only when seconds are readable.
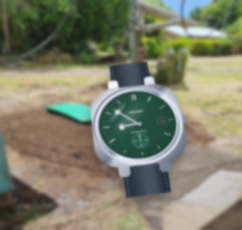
8.52
